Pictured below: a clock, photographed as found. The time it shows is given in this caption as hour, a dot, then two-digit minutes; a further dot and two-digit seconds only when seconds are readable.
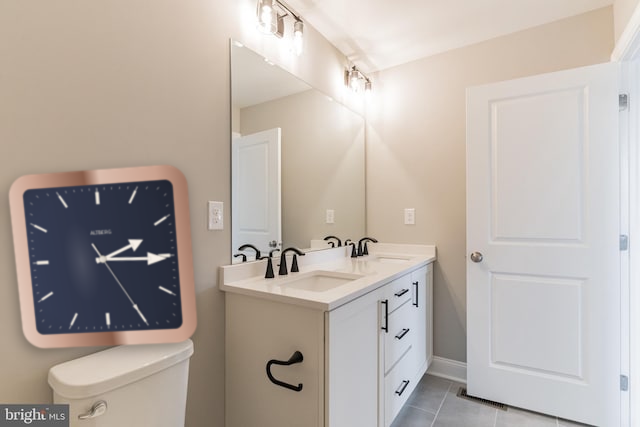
2.15.25
